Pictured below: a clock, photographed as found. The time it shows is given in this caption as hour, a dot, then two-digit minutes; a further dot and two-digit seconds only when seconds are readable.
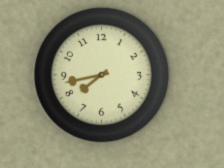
7.43
